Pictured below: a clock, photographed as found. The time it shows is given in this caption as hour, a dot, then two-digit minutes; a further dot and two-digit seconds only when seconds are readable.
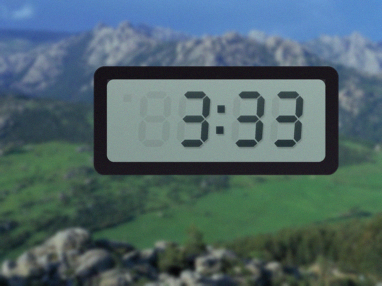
3.33
